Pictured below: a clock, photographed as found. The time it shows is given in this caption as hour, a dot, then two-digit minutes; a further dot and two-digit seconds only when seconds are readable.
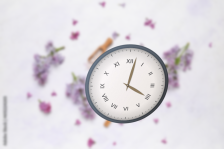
4.02
